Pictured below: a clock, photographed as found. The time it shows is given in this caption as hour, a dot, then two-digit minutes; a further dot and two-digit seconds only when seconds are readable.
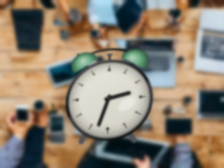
2.33
